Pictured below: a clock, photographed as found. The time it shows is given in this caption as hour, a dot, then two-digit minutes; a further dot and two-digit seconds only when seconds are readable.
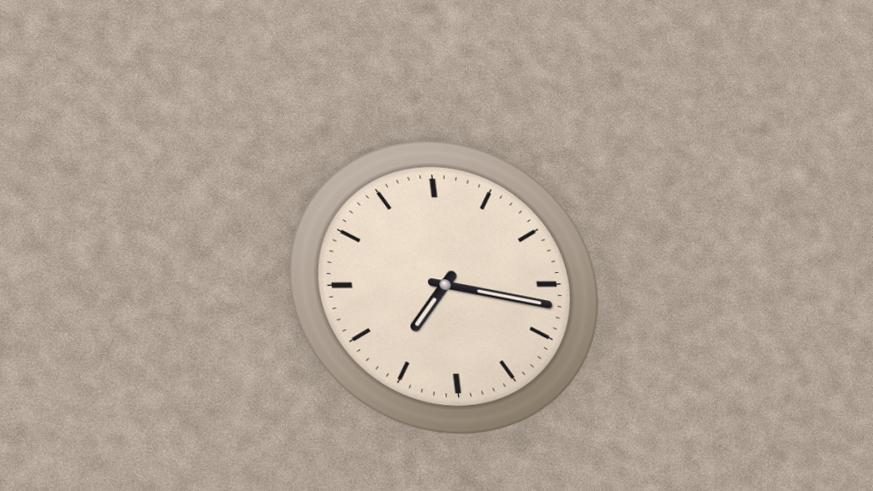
7.17
